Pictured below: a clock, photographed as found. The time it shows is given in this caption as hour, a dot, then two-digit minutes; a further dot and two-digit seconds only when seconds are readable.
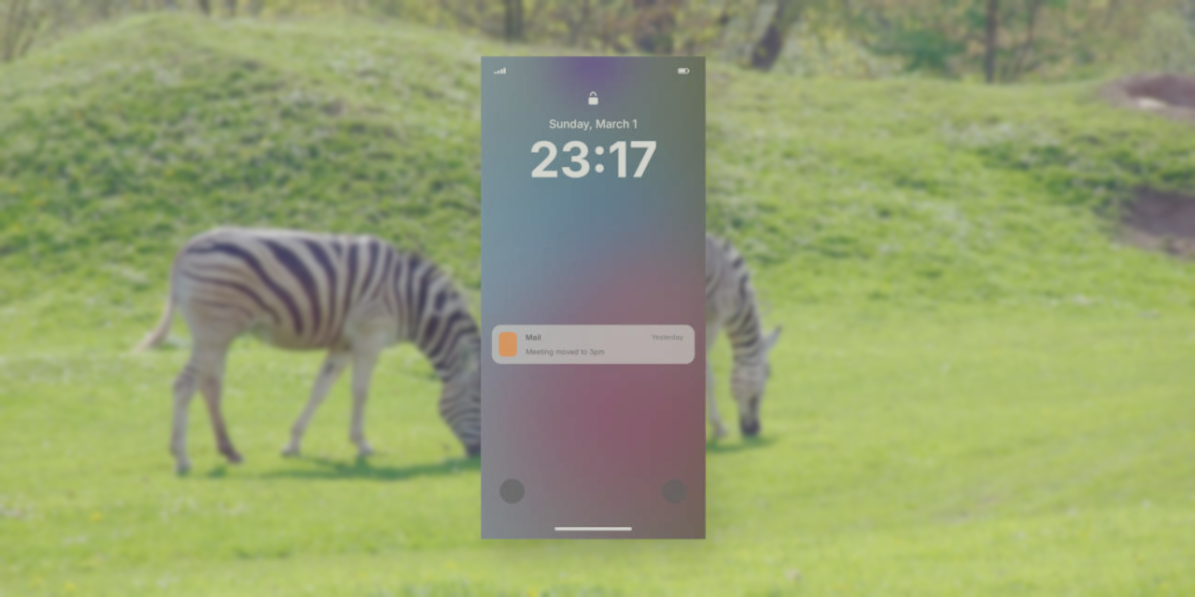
23.17
